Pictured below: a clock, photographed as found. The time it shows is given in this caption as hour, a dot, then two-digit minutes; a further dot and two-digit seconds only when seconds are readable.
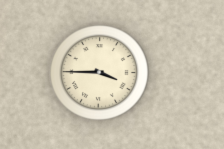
3.45
